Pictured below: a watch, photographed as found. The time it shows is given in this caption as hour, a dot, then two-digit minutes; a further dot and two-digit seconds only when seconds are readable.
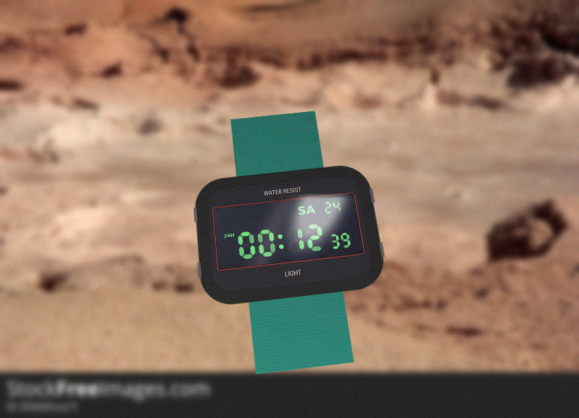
0.12.39
